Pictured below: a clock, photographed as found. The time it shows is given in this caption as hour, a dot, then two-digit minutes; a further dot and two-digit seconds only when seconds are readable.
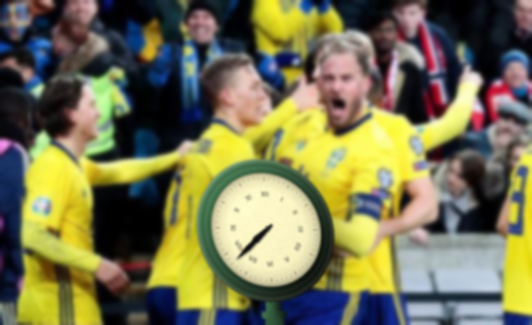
7.38
